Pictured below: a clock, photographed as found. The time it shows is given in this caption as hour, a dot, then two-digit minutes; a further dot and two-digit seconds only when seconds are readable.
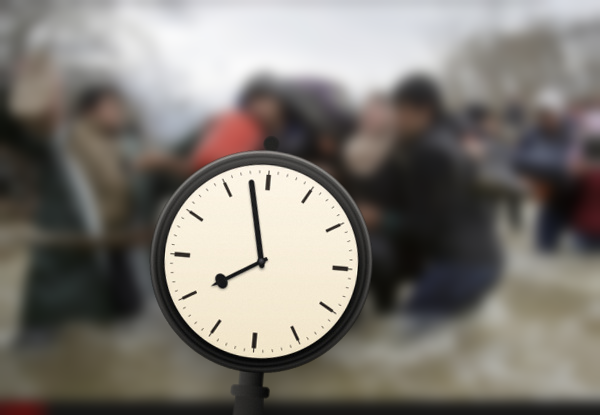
7.58
